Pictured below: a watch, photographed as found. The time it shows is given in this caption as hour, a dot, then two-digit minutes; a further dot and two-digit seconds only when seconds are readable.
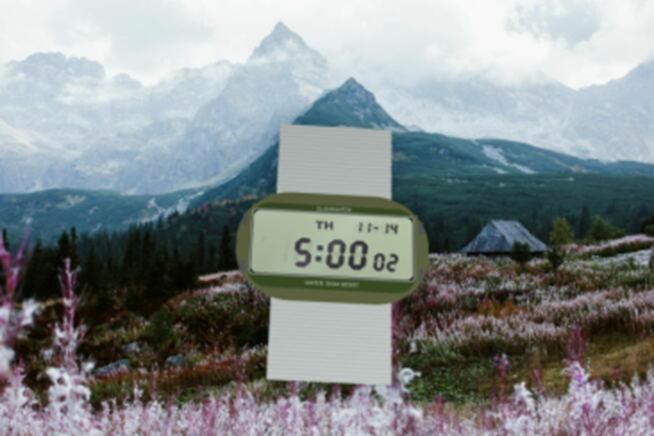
5.00.02
